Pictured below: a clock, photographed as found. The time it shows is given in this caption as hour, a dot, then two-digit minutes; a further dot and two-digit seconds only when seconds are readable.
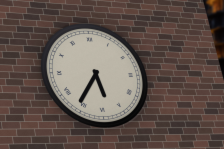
5.36
